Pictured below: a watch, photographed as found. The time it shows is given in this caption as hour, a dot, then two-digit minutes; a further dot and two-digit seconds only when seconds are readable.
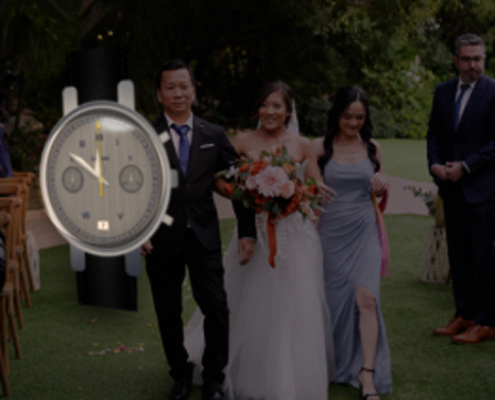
11.51
